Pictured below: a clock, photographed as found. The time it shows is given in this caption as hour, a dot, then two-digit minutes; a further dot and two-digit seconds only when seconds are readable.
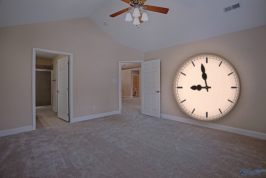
8.58
